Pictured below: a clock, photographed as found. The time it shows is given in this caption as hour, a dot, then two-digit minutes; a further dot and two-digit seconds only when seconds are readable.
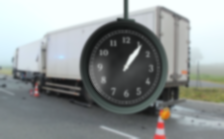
1.06
